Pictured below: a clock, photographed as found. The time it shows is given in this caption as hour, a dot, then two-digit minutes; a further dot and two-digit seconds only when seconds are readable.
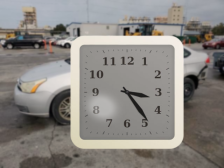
3.24
